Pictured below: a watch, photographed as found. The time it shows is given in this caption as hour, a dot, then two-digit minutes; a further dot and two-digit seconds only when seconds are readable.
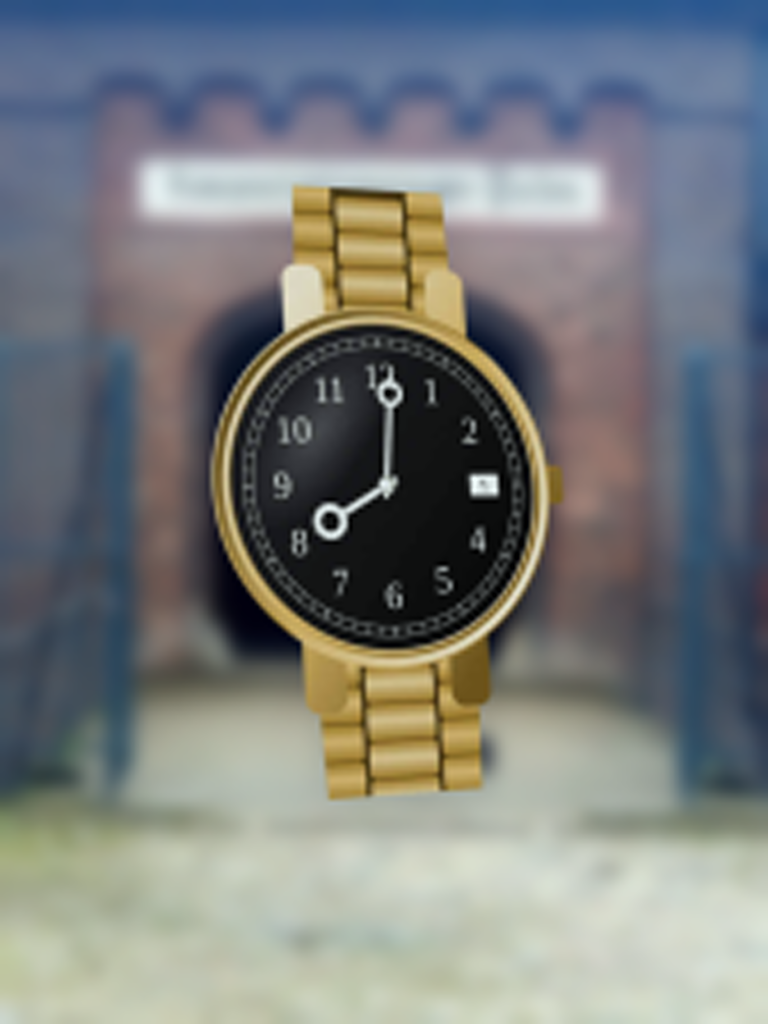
8.01
